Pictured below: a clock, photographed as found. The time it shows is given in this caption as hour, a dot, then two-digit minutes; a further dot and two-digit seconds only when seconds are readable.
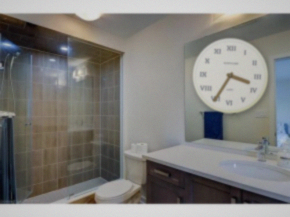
3.35
